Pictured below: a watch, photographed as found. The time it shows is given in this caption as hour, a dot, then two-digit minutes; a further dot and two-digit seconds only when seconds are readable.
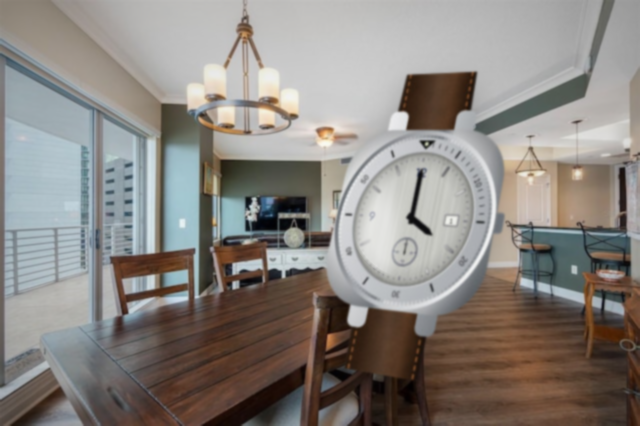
4.00
